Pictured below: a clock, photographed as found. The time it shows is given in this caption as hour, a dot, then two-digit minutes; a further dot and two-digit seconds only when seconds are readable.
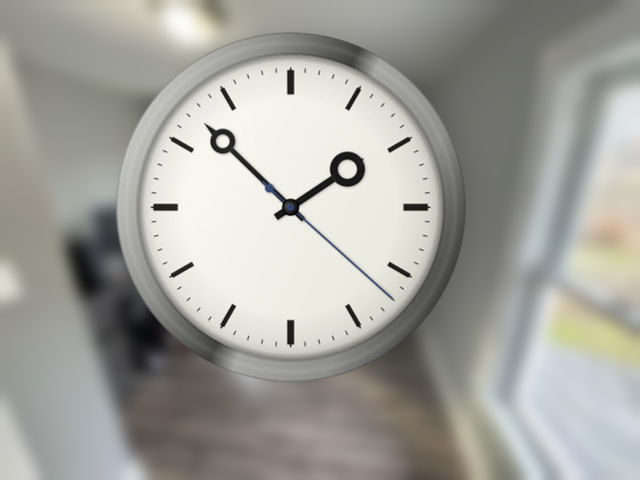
1.52.22
